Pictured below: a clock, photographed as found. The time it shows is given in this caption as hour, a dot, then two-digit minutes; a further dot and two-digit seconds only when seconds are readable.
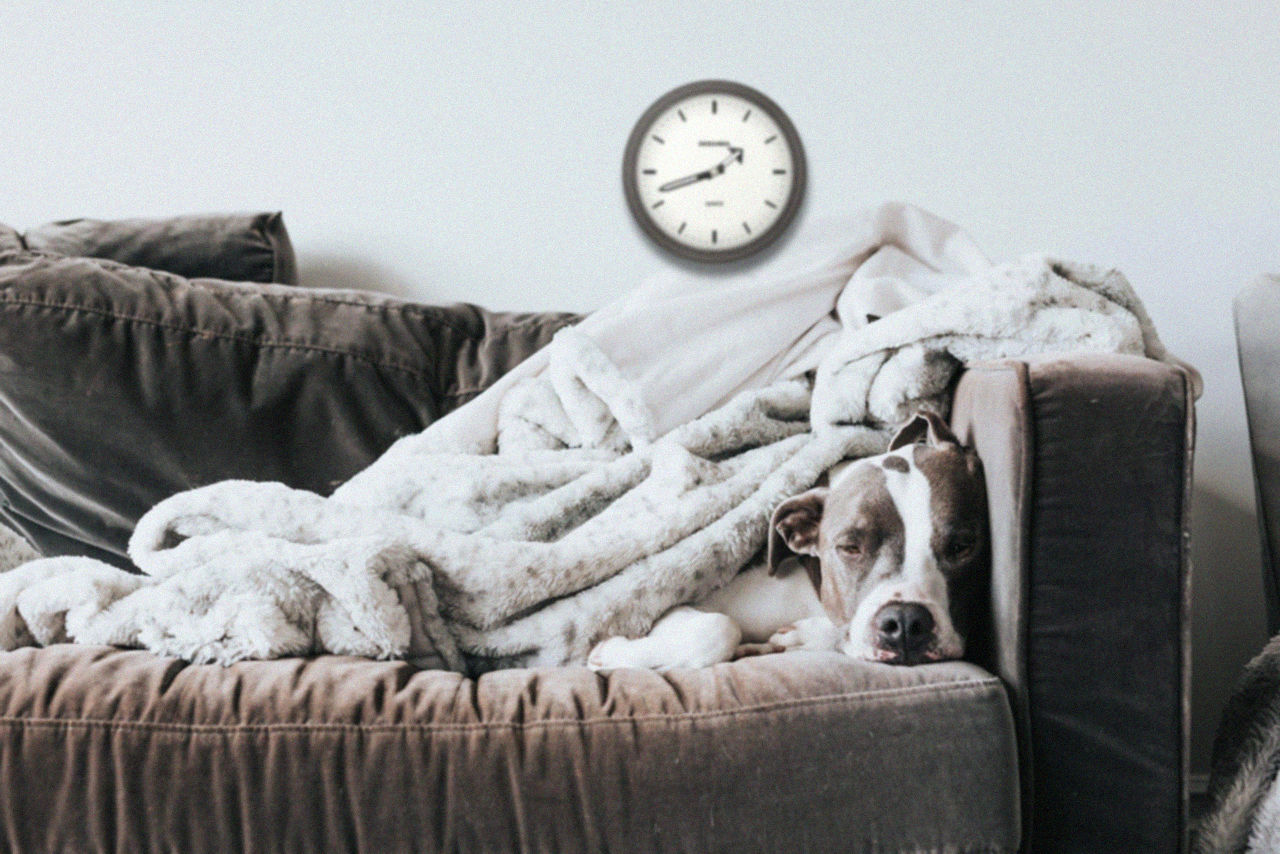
1.42
